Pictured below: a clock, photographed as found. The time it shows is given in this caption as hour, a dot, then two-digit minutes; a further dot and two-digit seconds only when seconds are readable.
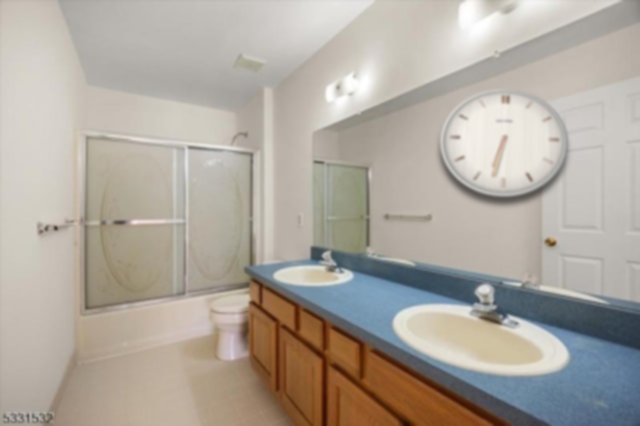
6.32
